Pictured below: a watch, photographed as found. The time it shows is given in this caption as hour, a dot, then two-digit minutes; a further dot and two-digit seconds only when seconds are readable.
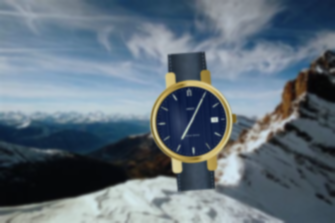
7.05
